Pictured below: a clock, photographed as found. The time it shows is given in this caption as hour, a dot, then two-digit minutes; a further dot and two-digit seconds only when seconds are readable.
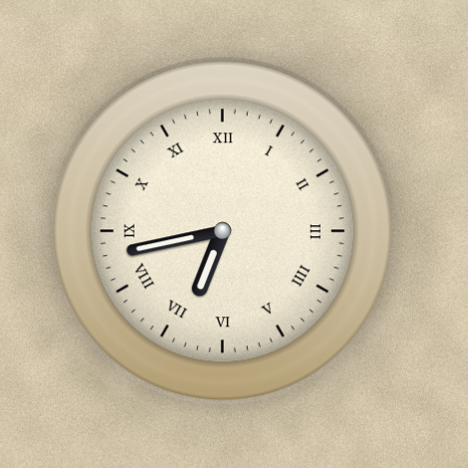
6.43
